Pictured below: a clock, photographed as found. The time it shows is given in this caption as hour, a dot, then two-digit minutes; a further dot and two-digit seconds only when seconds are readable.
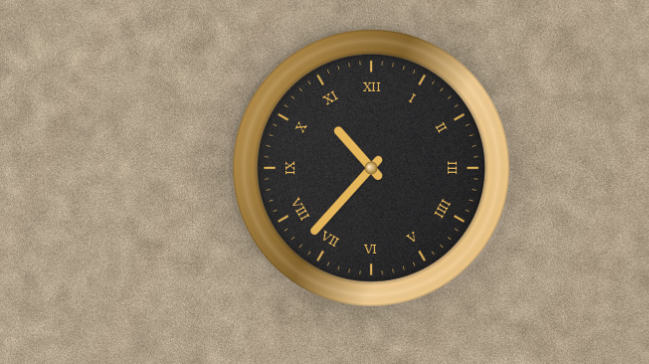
10.37
